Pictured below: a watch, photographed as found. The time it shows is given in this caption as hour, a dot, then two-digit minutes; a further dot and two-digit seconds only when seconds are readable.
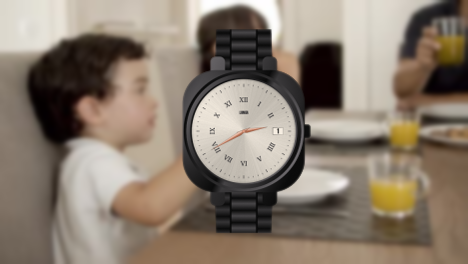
2.40
